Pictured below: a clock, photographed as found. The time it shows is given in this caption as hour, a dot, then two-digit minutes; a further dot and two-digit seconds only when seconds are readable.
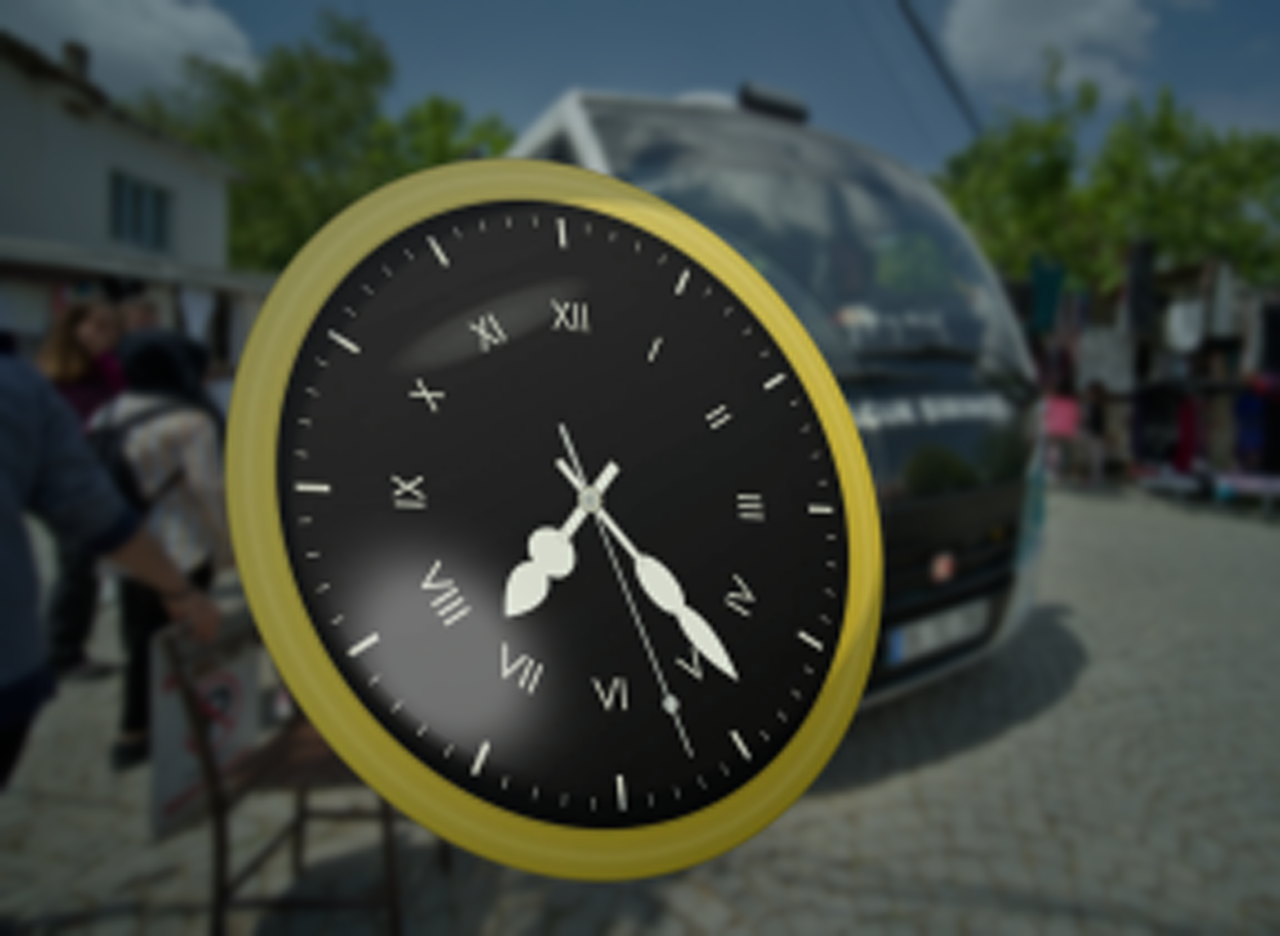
7.23.27
